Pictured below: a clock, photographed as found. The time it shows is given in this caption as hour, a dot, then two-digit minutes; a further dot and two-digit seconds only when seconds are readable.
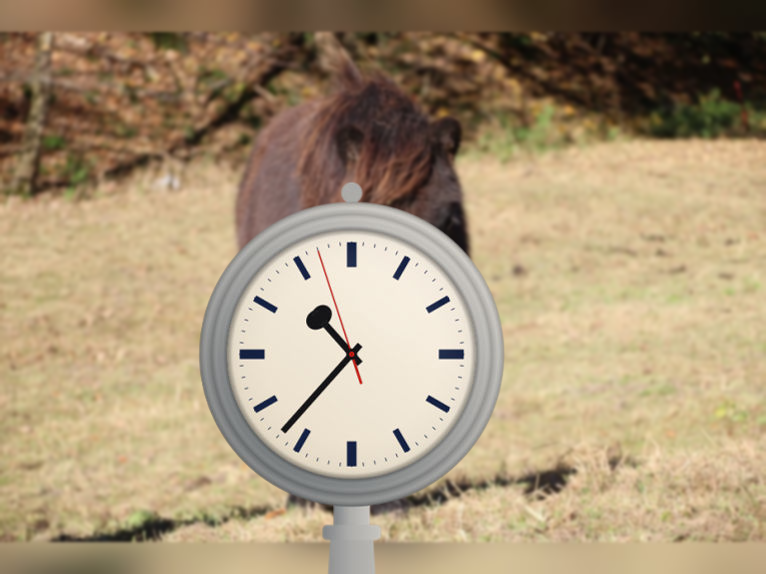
10.36.57
